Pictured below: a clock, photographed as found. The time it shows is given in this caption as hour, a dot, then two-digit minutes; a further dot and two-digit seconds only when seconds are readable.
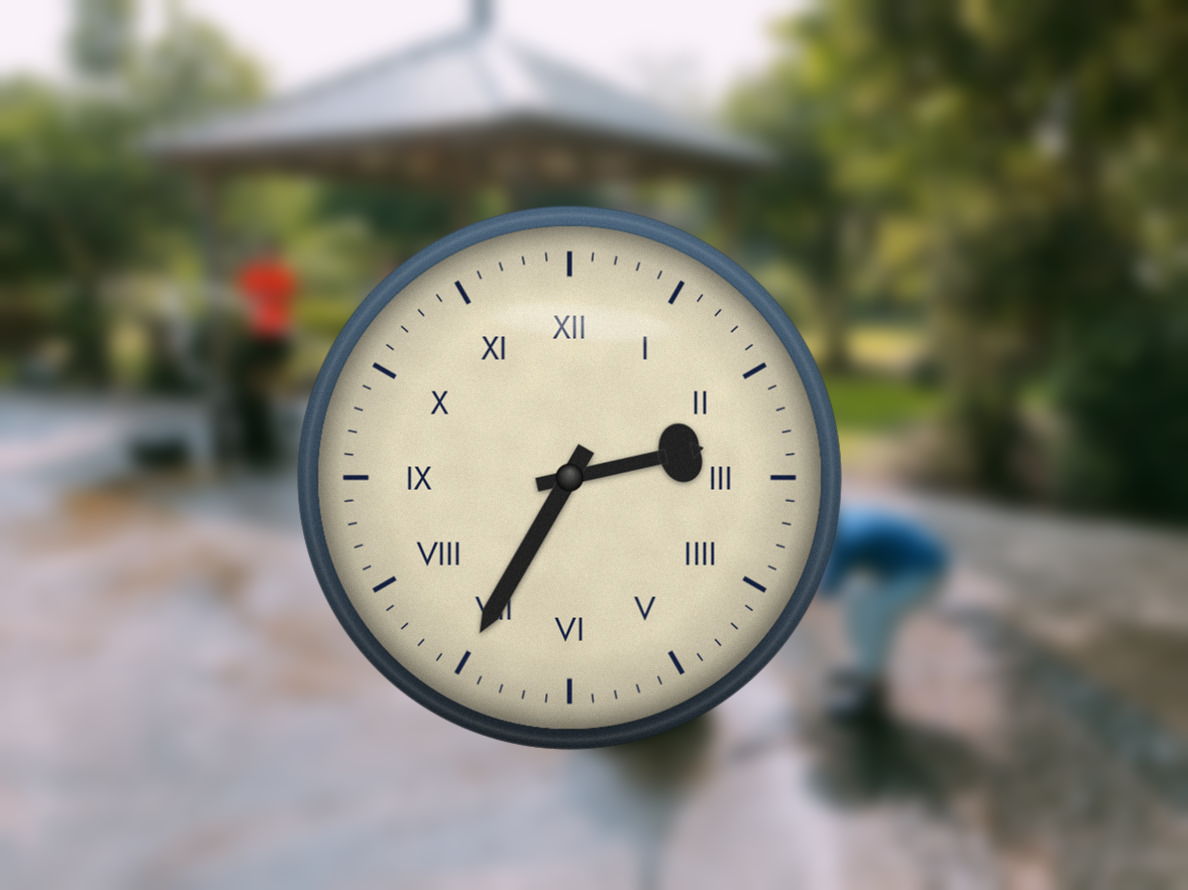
2.35
